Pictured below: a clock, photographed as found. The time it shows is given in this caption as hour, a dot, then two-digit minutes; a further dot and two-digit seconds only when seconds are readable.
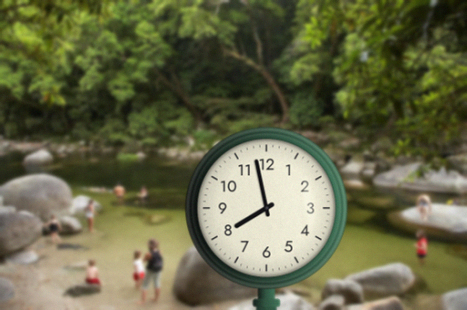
7.58
